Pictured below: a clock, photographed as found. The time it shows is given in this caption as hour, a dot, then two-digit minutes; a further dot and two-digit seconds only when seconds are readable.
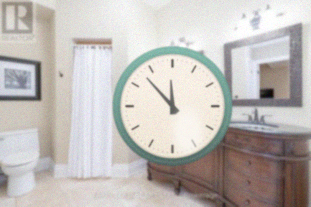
11.53
